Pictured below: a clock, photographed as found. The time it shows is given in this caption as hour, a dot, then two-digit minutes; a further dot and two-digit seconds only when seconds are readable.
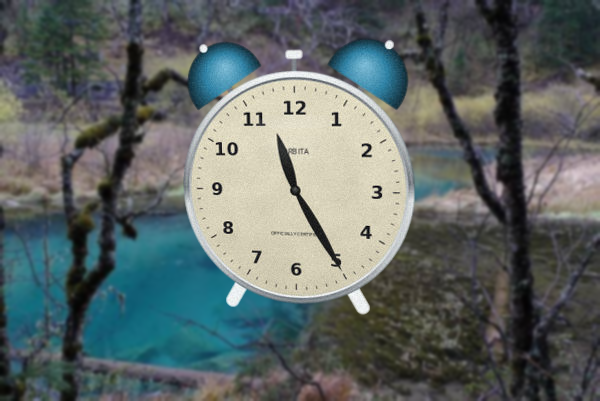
11.25
